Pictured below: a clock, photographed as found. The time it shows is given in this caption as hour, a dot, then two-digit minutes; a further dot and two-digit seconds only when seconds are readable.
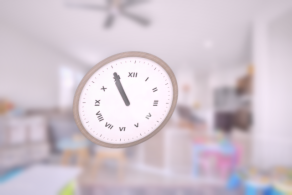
10.55
